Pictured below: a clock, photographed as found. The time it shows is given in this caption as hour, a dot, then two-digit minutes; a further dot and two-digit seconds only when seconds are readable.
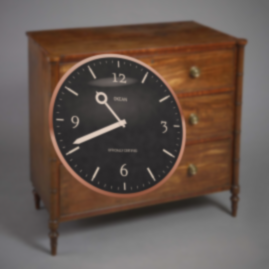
10.41
